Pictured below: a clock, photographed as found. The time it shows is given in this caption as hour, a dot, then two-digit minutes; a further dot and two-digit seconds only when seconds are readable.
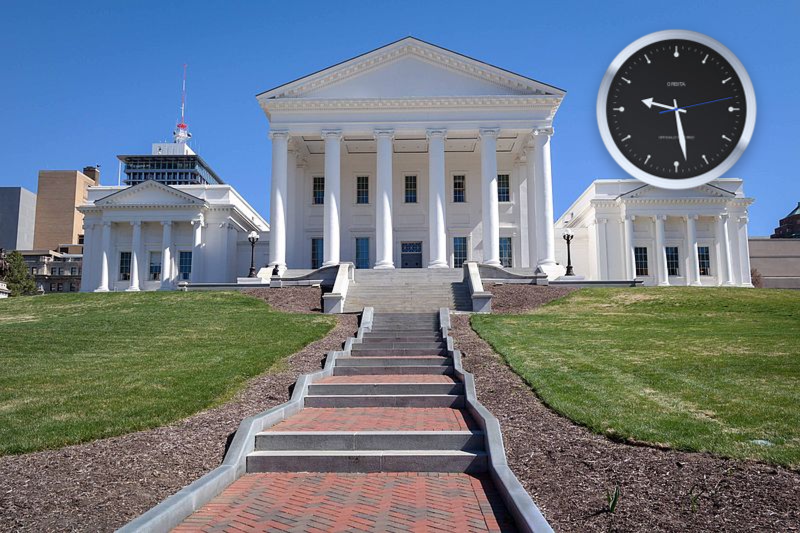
9.28.13
